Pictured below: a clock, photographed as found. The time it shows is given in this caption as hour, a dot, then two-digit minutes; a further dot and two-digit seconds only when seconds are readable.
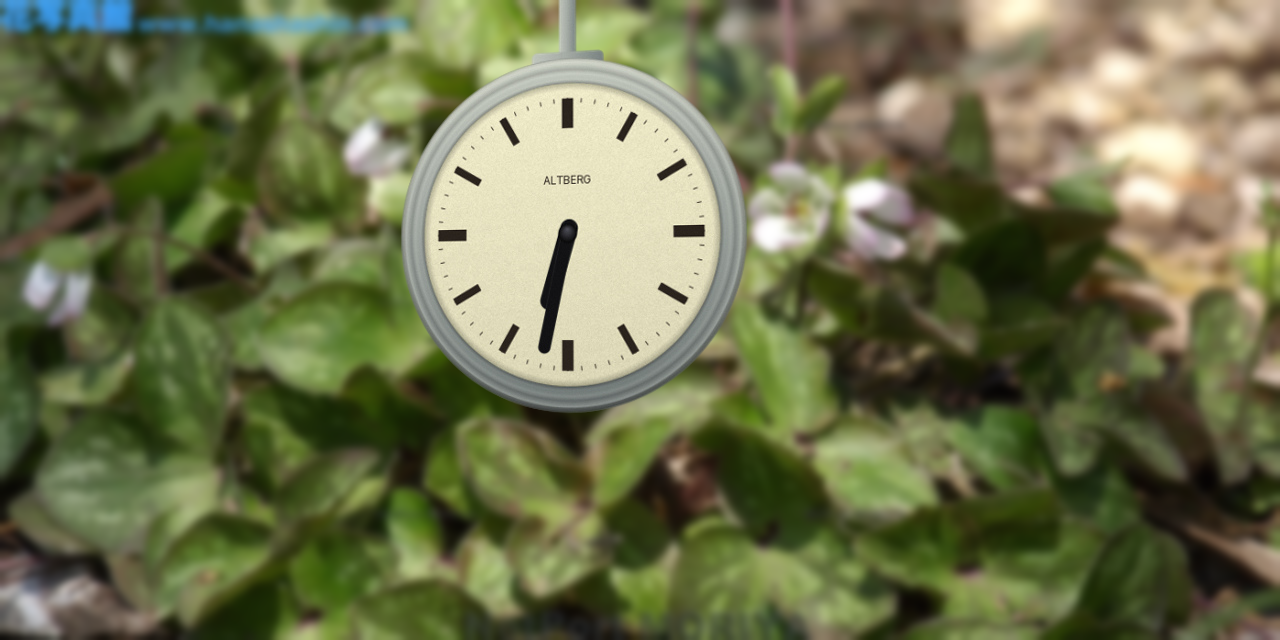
6.32
